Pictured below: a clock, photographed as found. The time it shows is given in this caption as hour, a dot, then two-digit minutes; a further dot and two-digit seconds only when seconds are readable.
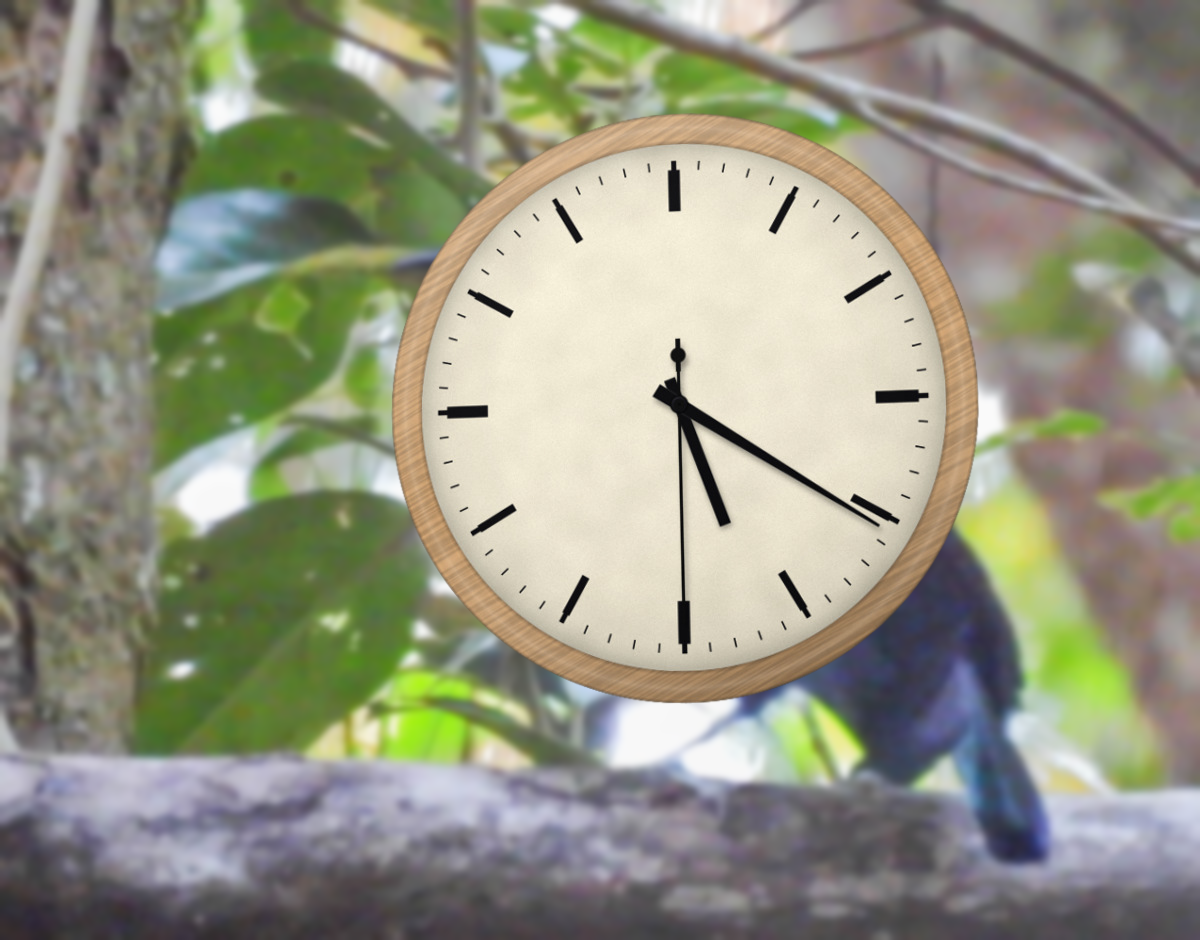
5.20.30
